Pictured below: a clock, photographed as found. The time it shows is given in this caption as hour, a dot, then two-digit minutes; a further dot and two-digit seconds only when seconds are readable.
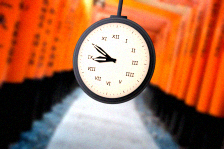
8.50
